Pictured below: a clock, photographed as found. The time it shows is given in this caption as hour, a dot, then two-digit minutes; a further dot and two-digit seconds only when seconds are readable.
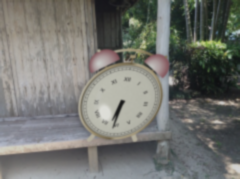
6.31
